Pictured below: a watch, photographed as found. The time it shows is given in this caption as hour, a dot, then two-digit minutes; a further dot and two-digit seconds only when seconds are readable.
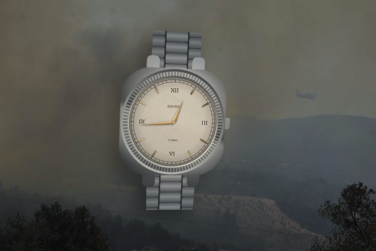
12.44
